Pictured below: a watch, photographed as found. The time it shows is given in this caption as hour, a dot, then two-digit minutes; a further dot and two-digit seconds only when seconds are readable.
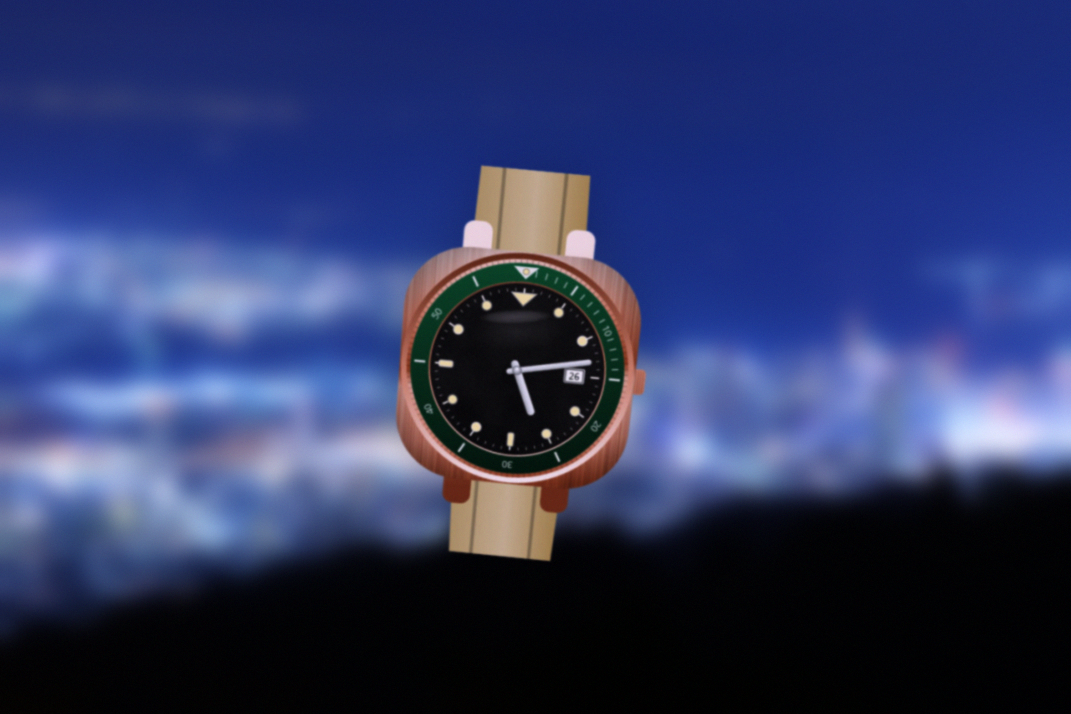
5.13
